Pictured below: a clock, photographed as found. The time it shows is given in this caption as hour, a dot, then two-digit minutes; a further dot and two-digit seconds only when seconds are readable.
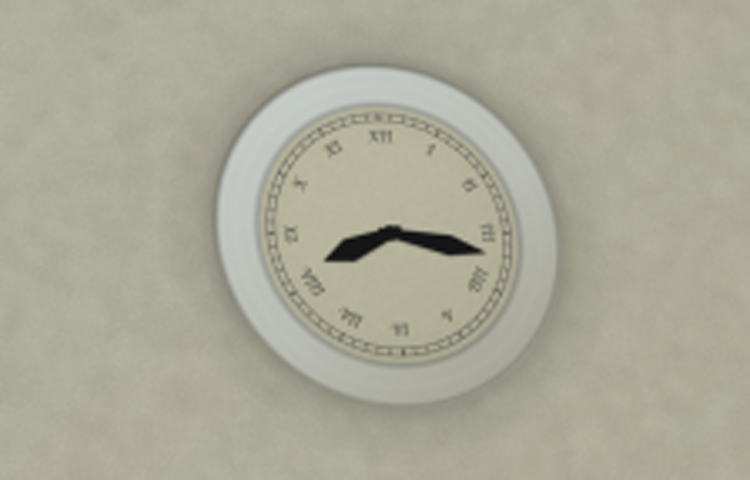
8.17
